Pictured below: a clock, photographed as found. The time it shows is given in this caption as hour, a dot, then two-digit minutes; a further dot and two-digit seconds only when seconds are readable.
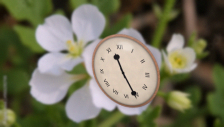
11.26
